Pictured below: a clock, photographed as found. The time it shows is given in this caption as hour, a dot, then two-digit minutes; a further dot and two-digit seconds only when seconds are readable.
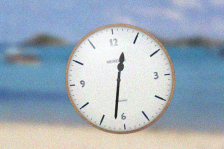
12.32
